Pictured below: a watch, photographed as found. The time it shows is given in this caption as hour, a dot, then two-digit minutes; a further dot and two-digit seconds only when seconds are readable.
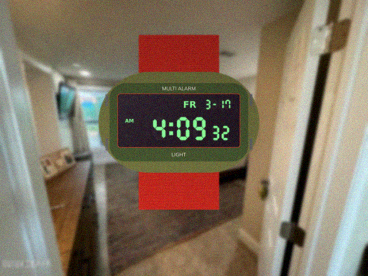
4.09.32
